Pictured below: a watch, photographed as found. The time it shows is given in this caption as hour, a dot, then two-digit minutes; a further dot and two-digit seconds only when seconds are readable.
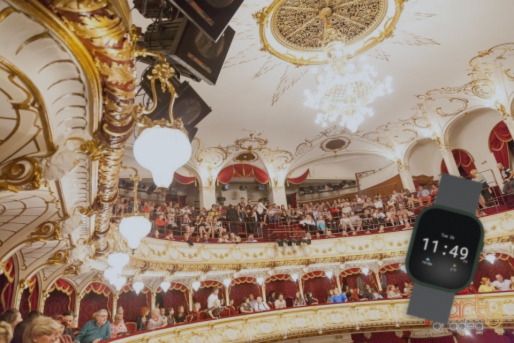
11.49
